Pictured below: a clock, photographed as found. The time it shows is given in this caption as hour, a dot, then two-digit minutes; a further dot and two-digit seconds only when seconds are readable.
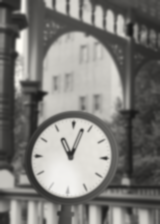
11.03
